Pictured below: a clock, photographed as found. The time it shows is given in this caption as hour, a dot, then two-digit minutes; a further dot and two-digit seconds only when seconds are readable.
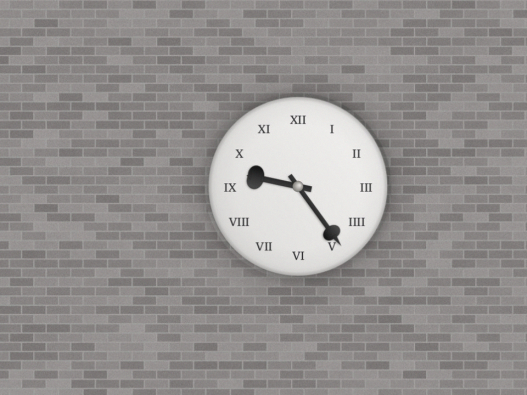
9.24
